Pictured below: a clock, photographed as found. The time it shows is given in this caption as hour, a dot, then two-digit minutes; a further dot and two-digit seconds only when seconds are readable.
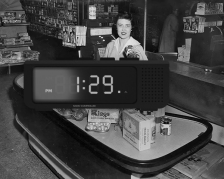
1.29
